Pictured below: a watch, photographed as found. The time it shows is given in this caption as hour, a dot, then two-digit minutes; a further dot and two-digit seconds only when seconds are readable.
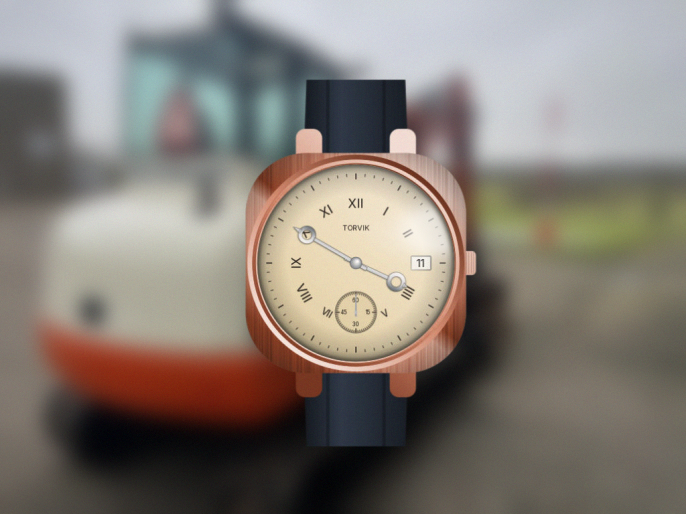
3.50
